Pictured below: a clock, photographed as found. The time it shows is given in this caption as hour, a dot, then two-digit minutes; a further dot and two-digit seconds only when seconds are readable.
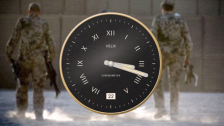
3.18
